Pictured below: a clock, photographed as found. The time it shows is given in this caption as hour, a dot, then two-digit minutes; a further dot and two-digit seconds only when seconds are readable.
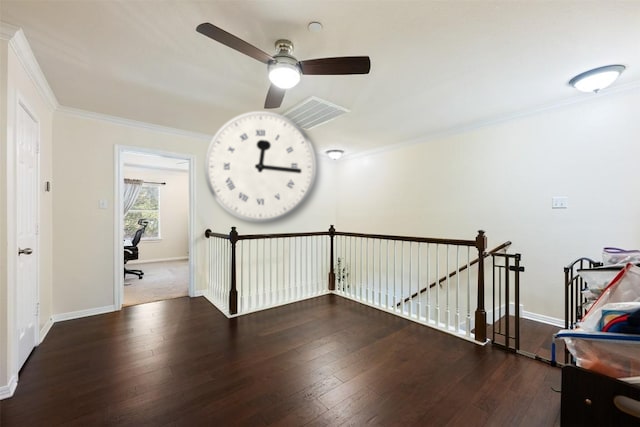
12.16
